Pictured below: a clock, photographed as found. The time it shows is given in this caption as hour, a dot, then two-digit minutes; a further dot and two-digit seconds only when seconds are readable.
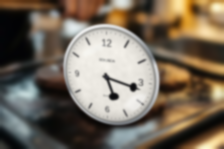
5.17
